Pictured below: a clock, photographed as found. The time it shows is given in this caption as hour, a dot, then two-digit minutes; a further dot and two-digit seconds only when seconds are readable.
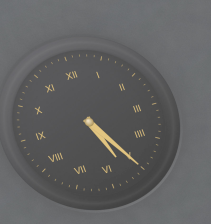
5.25
